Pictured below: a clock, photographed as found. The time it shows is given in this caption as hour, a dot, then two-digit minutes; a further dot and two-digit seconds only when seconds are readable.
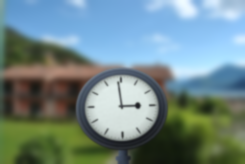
2.59
